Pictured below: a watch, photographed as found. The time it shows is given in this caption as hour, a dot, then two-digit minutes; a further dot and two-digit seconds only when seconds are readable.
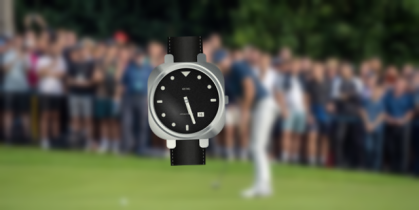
5.27
